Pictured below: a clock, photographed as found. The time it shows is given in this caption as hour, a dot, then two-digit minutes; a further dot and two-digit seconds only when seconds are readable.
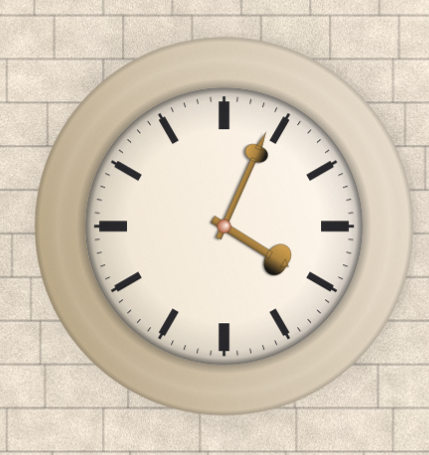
4.04
